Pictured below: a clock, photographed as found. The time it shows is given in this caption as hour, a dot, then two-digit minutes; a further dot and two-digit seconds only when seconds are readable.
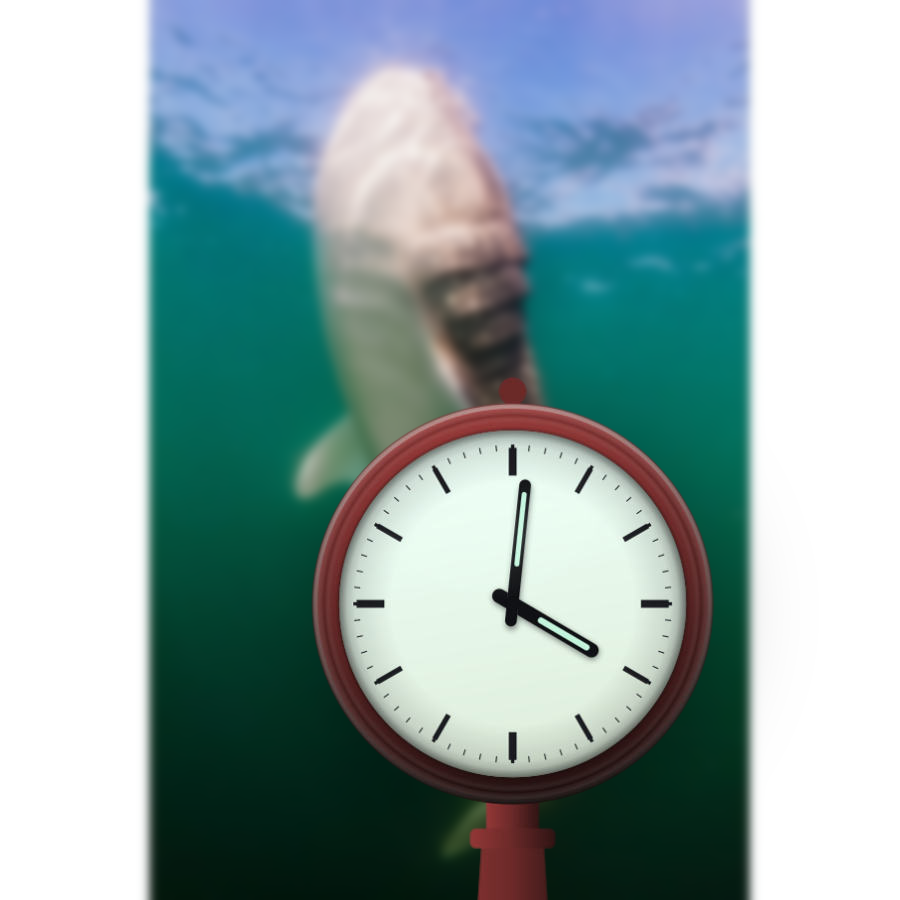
4.01
